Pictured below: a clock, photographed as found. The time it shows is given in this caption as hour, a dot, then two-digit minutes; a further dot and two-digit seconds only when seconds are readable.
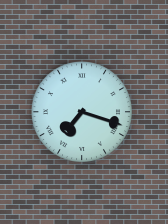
7.18
